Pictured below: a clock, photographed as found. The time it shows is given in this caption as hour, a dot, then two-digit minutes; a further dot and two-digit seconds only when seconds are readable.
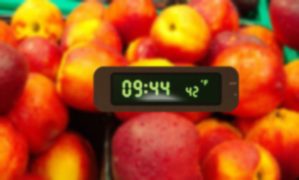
9.44
